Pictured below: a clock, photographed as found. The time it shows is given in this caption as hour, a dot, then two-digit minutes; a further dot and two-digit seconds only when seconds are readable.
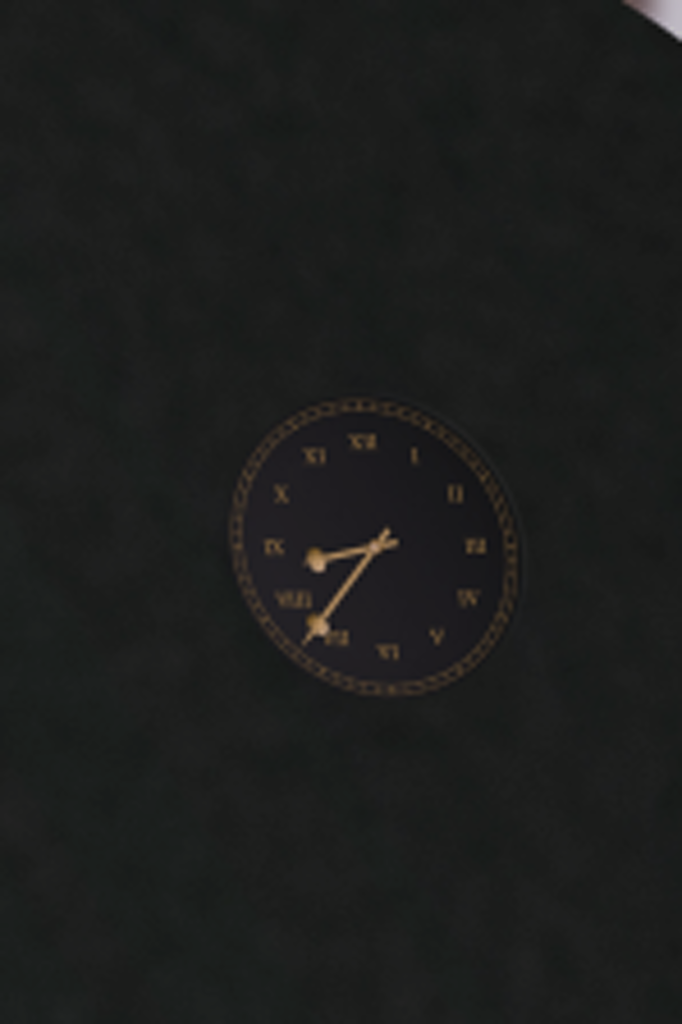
8.37
